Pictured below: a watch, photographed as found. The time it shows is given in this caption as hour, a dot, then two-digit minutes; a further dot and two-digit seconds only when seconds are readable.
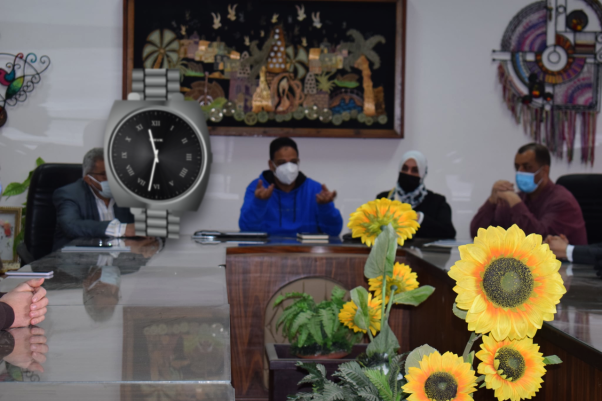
11.32
